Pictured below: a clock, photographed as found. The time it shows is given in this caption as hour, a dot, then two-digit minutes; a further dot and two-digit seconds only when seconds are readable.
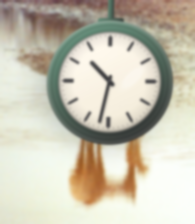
10.32
